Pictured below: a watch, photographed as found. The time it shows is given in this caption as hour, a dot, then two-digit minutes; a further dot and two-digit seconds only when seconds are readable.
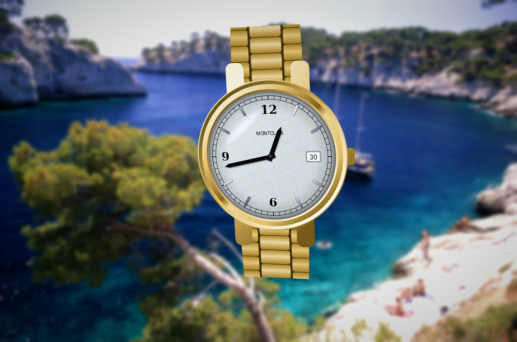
12.43
